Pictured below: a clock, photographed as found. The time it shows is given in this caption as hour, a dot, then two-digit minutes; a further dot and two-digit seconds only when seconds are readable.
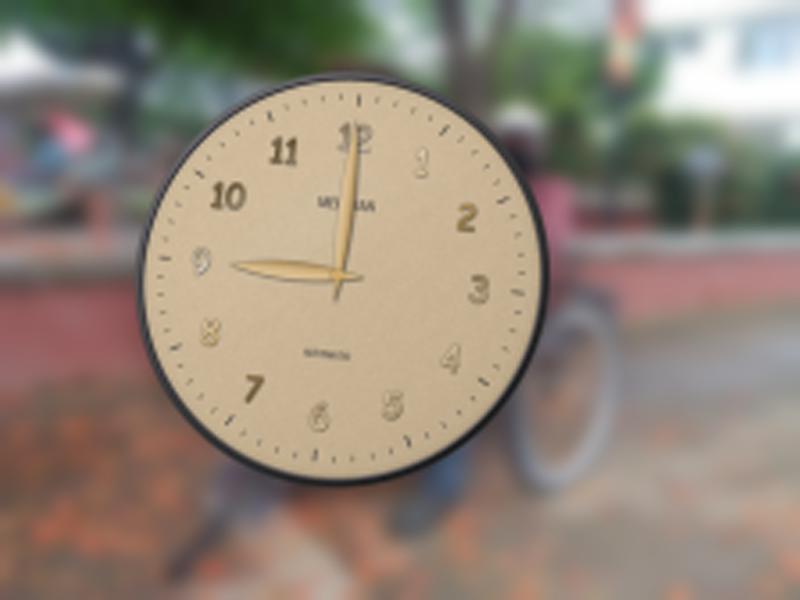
9.00
